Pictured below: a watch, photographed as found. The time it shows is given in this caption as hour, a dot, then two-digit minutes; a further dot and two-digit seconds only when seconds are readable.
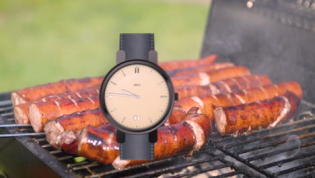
9.46
